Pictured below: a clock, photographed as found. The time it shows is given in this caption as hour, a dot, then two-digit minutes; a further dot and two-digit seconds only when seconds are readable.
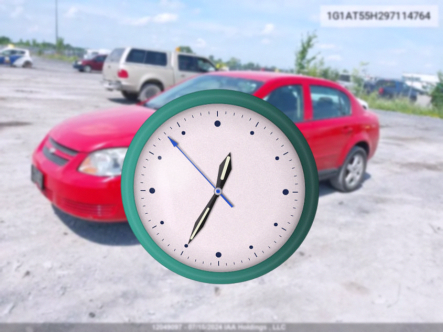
12.34.53
